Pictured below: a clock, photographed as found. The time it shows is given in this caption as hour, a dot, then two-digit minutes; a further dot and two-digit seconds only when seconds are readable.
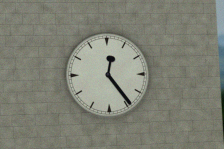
12.24
